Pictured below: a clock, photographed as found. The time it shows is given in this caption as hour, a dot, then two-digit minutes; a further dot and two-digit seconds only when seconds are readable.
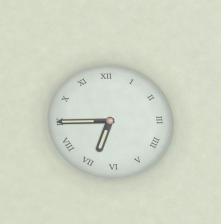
6.45
